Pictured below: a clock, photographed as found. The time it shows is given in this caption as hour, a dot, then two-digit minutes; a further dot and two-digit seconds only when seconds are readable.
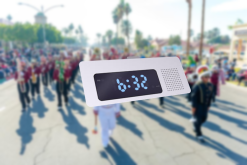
6.32
